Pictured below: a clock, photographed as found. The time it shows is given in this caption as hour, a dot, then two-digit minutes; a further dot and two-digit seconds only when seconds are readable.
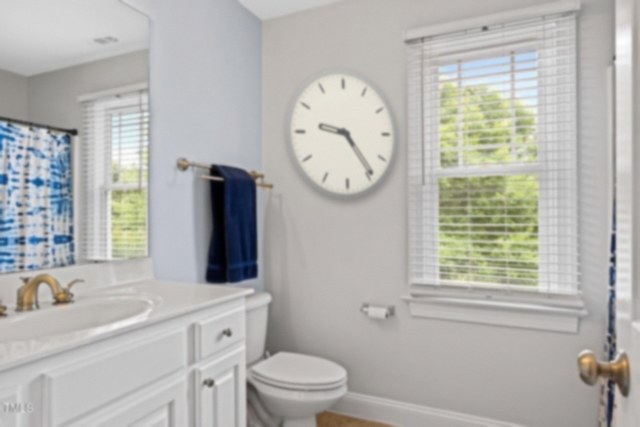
9.24
